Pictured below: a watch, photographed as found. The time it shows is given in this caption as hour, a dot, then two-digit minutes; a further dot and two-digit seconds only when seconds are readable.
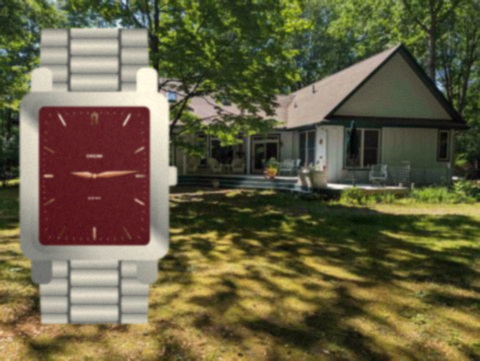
9.14
